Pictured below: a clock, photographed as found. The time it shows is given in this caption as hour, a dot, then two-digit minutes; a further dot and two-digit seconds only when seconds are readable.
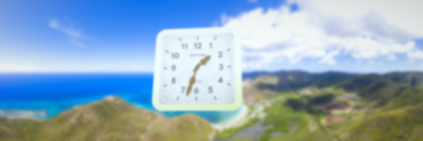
1.33
